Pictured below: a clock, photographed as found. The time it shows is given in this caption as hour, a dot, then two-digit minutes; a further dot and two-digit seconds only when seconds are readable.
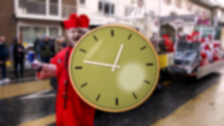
12.47
